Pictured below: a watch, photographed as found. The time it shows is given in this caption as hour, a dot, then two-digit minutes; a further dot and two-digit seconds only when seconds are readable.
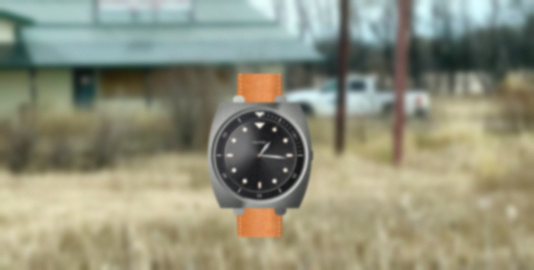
1.16
